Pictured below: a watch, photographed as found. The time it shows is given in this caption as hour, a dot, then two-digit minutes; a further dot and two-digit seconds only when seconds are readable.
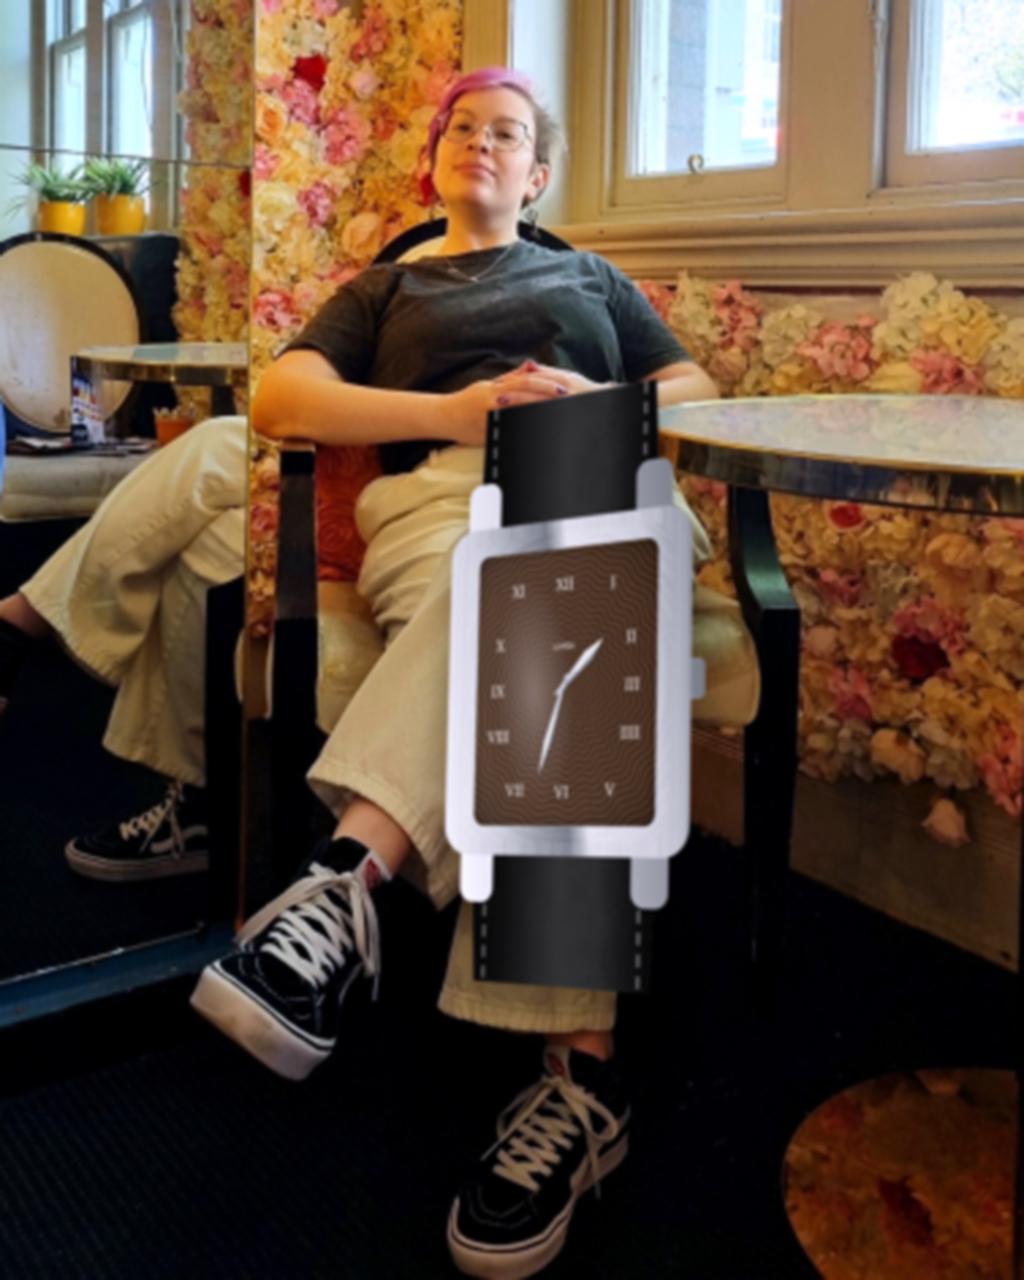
1.33
